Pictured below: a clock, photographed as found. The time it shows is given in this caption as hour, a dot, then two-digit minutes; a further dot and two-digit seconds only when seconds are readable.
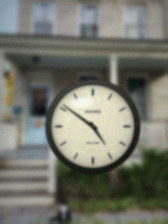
4.51
